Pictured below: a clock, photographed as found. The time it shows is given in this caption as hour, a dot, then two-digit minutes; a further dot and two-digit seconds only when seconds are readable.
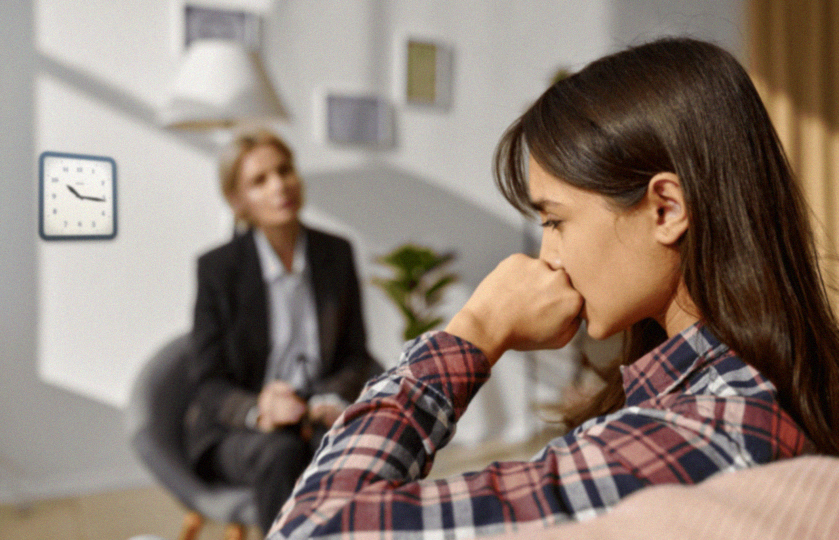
10.16
